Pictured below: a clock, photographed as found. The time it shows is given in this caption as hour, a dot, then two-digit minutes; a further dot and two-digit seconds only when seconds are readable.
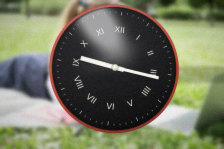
9.16
